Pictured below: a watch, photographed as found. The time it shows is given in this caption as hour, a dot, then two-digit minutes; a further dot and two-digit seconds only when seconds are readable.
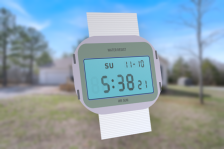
5.38.21
